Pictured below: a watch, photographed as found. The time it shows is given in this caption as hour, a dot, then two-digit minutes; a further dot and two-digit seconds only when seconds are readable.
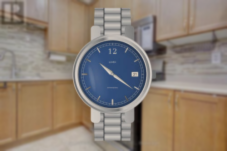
10.21
